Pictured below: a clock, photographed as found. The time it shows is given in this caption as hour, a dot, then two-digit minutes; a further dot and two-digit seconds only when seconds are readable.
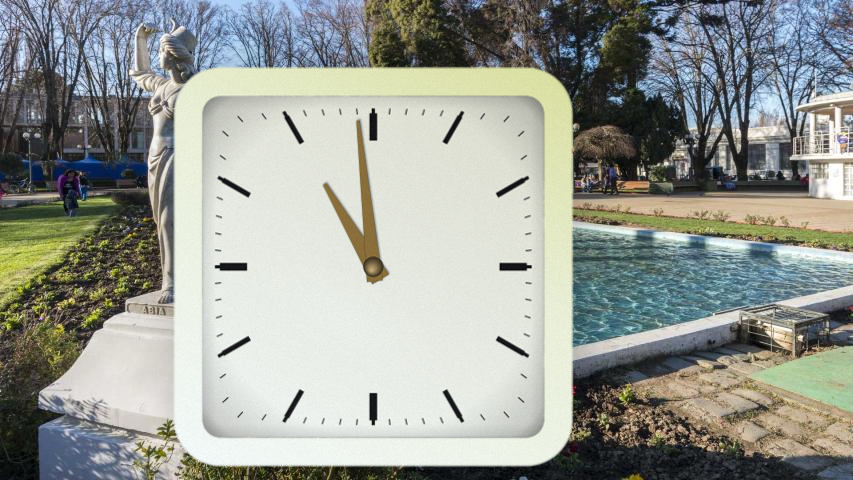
10.59
